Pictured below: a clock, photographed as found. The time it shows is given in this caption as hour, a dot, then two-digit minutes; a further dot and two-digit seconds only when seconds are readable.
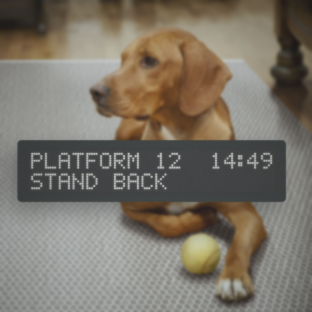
14.49
